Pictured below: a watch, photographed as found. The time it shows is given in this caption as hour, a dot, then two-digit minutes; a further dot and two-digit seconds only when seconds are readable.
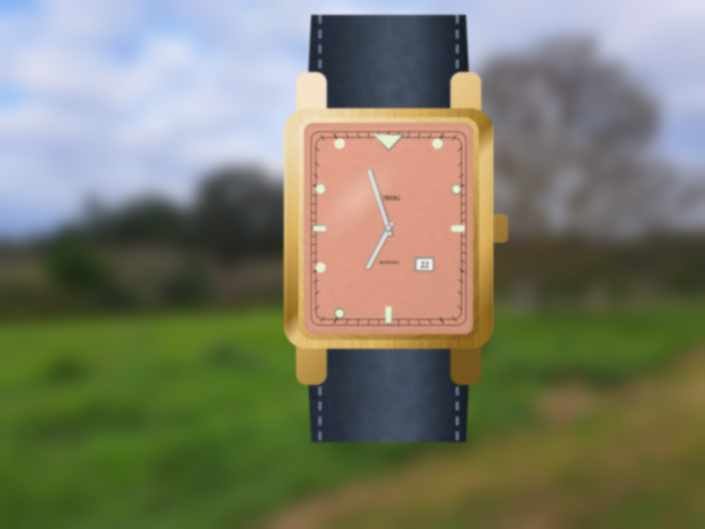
6.57
